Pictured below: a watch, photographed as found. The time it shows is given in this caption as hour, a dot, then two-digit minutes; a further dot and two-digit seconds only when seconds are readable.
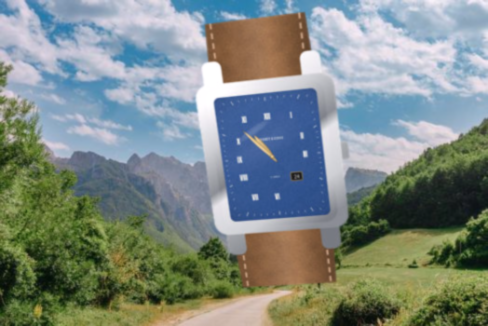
10.53
